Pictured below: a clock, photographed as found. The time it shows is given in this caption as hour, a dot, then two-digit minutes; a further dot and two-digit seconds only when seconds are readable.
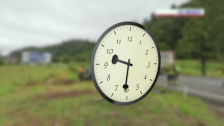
9.31
